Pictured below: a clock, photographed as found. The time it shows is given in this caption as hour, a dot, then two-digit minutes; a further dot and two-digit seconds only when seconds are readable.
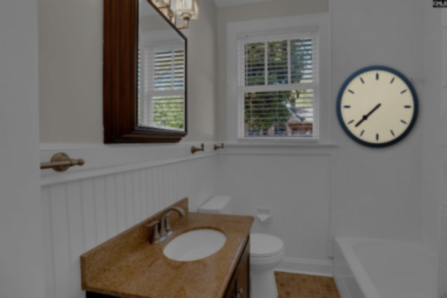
7.38
